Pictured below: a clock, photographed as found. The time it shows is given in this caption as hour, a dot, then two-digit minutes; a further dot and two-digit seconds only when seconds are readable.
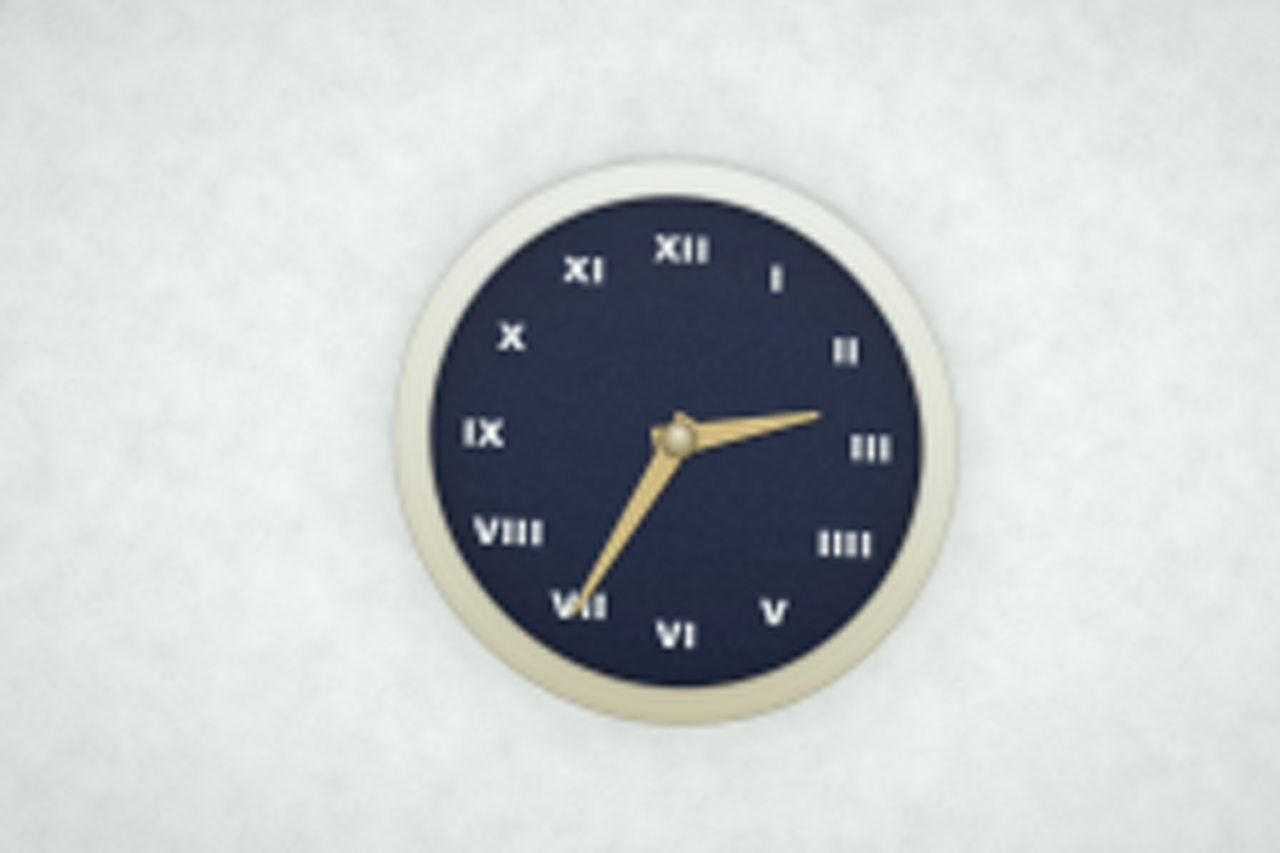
2.35
